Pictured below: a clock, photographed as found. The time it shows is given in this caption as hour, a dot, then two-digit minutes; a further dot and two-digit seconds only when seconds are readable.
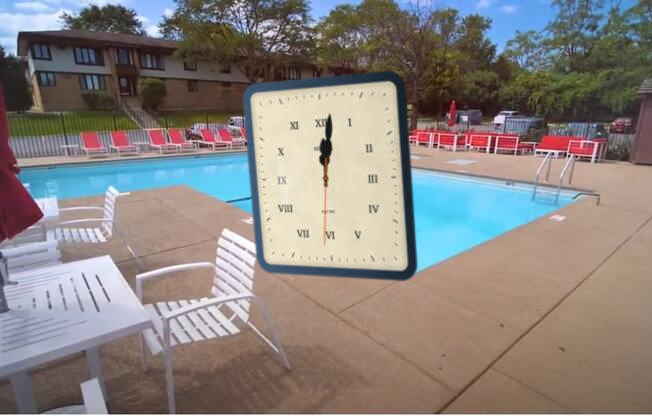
12.01.31
